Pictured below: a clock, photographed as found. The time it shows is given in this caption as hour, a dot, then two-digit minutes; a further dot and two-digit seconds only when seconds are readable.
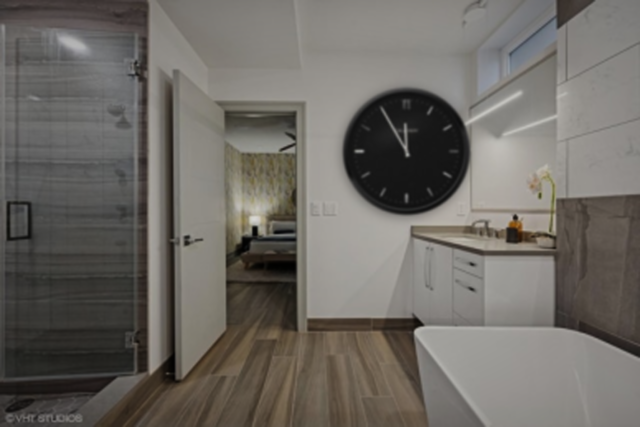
11.55
